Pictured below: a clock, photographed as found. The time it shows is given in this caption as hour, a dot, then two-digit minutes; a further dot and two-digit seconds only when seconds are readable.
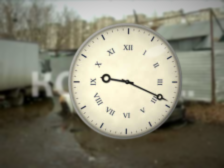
9.19
